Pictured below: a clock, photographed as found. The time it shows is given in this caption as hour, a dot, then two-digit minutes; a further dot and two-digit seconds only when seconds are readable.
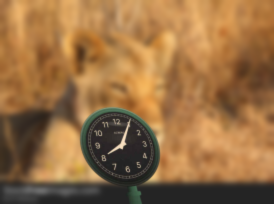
8.05
